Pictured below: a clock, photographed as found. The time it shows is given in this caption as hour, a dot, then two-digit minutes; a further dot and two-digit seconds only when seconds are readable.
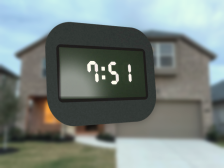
7.51
